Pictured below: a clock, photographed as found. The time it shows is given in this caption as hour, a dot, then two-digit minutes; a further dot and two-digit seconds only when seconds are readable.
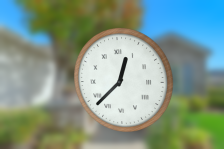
12.38
